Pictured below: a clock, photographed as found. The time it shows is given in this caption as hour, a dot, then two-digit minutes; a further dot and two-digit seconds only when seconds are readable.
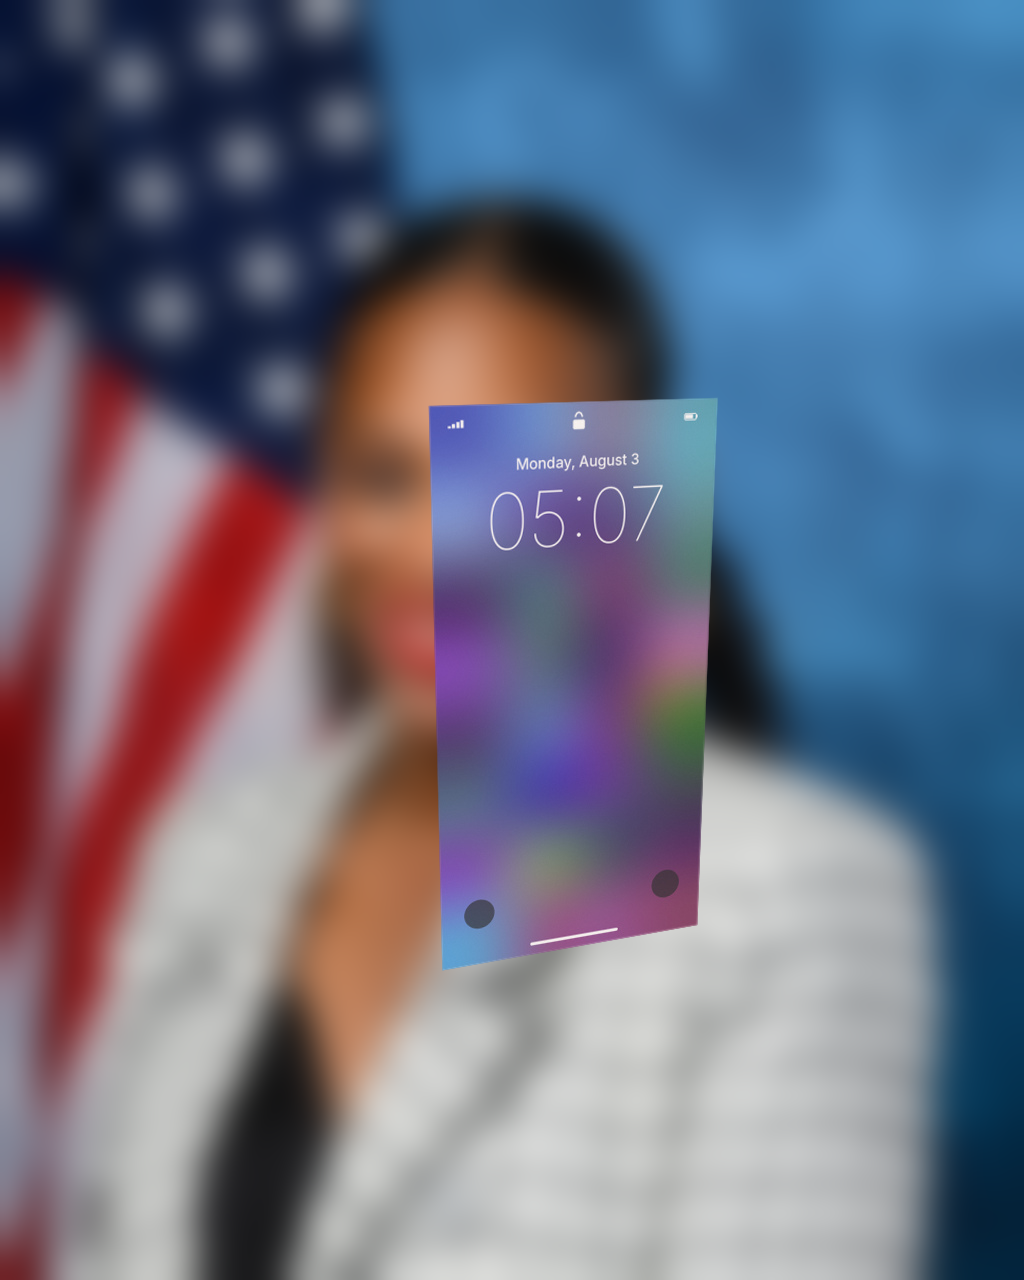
5.07
